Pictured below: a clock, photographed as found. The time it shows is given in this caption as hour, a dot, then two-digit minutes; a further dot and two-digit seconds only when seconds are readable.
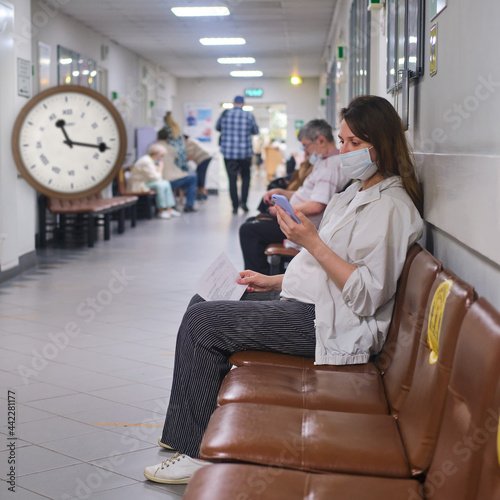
11.17
